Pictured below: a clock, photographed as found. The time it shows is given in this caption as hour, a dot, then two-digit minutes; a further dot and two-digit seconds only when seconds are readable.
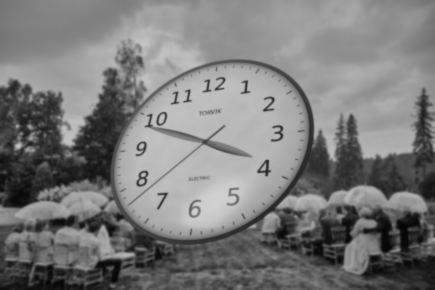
3.48.38
